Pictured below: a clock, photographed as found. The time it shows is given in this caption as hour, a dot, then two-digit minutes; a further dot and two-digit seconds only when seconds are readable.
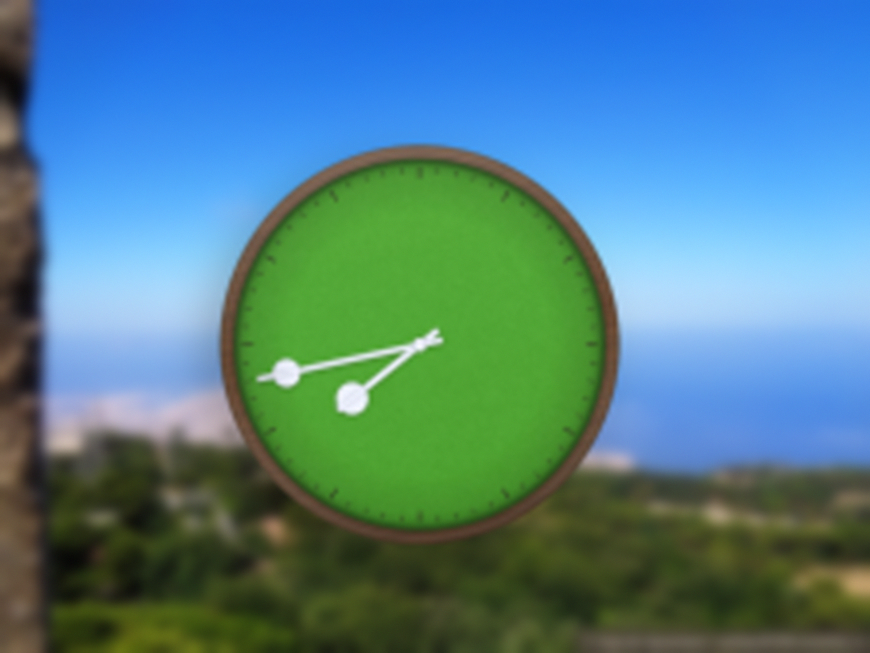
7.43
